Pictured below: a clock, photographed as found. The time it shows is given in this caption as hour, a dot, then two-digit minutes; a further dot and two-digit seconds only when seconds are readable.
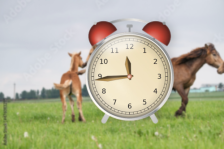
11.44
